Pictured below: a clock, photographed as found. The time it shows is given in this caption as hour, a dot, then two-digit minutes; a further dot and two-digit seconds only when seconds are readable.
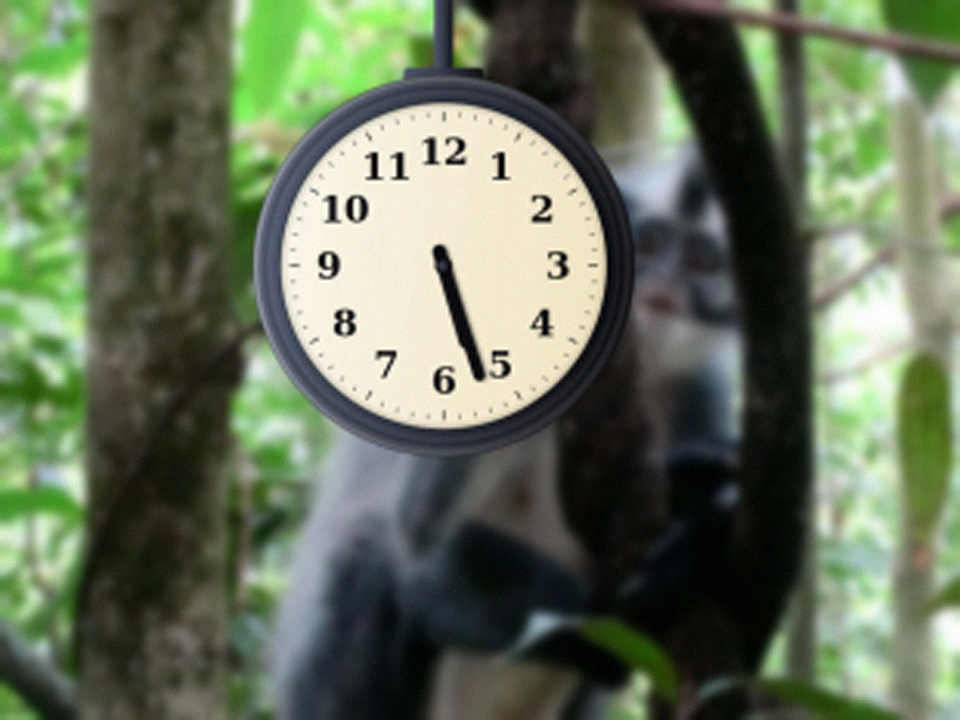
5.27
